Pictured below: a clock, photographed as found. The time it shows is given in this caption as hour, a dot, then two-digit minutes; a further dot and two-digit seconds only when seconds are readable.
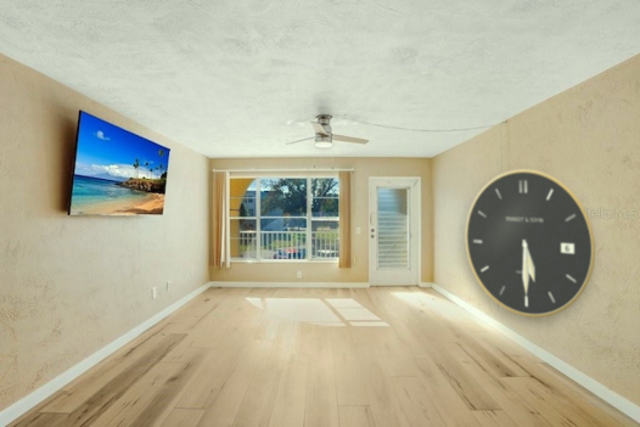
5.30
